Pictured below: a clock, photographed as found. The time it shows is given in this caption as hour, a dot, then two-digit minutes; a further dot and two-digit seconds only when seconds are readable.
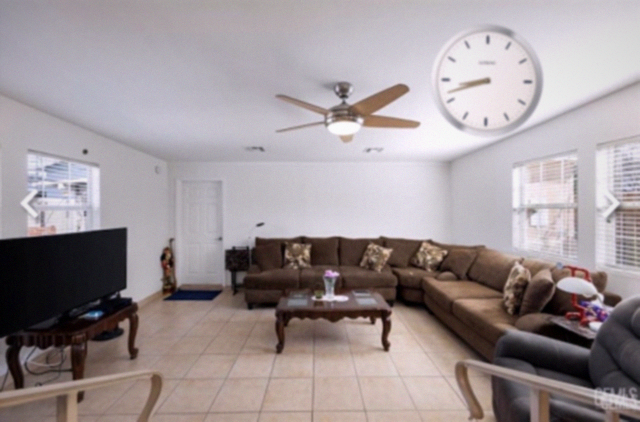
8.42
